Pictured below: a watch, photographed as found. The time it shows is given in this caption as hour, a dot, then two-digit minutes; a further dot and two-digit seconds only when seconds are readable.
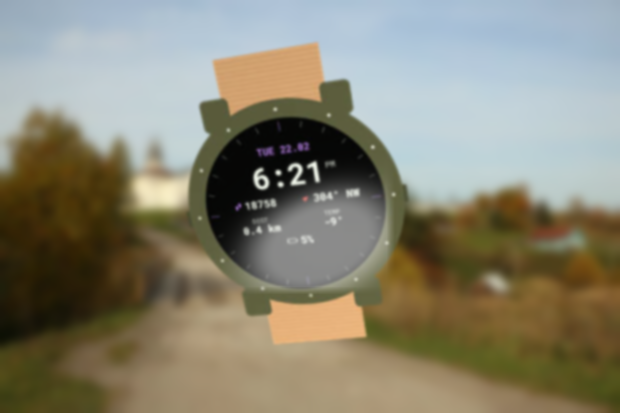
6.21
